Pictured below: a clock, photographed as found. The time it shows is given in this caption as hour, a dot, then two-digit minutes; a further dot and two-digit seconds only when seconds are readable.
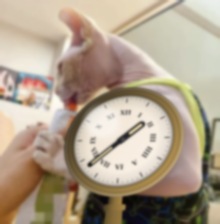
1.38
